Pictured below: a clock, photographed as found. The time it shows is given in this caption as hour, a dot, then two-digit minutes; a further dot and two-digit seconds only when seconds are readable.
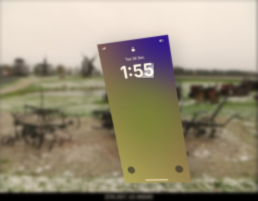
1.55
